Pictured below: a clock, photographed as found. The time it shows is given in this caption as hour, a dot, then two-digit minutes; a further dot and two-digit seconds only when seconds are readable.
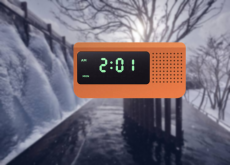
2.01
